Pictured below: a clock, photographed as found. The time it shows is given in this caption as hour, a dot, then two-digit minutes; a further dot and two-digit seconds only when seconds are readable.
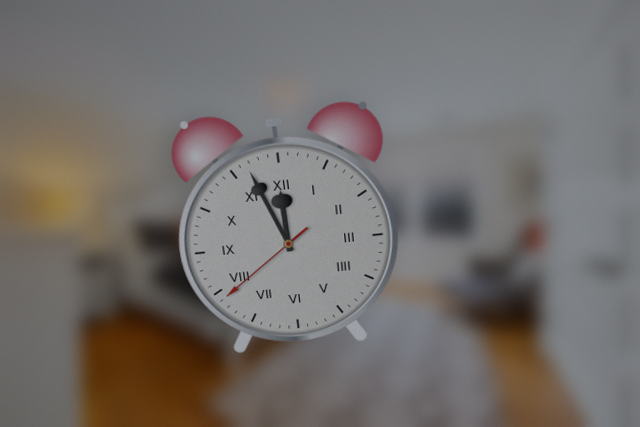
11.56.39
